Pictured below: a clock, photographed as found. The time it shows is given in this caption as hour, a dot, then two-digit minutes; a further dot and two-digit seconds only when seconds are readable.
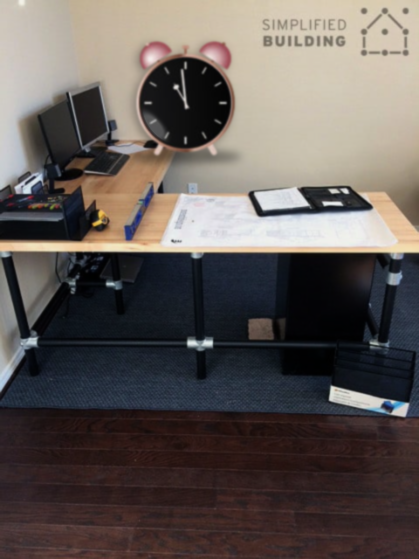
10.59
